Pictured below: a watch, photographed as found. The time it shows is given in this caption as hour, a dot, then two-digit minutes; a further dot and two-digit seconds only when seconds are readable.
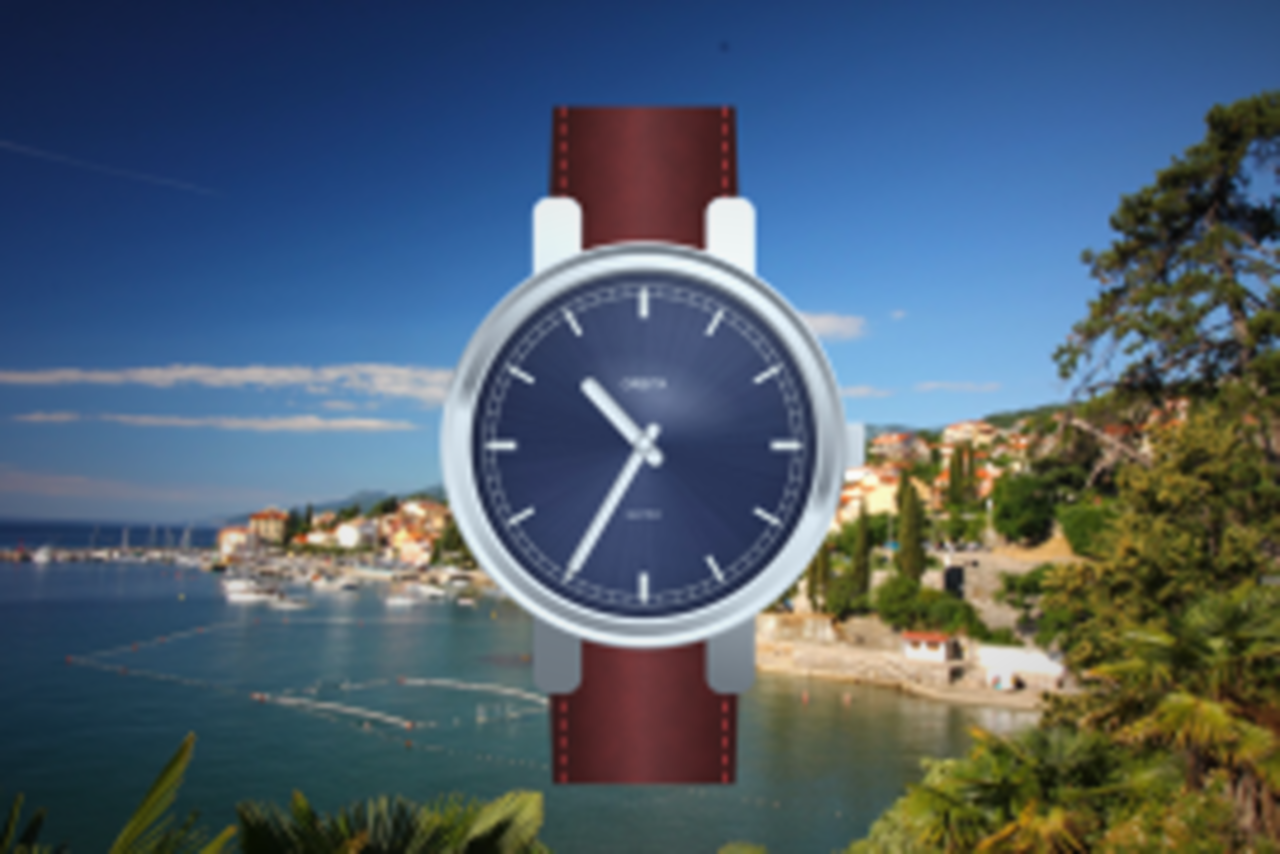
10.35
